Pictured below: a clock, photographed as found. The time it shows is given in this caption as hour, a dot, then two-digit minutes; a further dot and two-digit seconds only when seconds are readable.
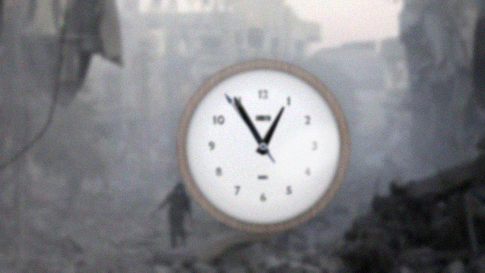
12.54.54
